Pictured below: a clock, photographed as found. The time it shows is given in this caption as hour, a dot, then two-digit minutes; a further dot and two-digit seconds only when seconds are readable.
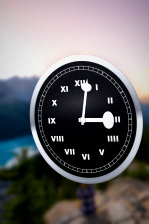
3.02
